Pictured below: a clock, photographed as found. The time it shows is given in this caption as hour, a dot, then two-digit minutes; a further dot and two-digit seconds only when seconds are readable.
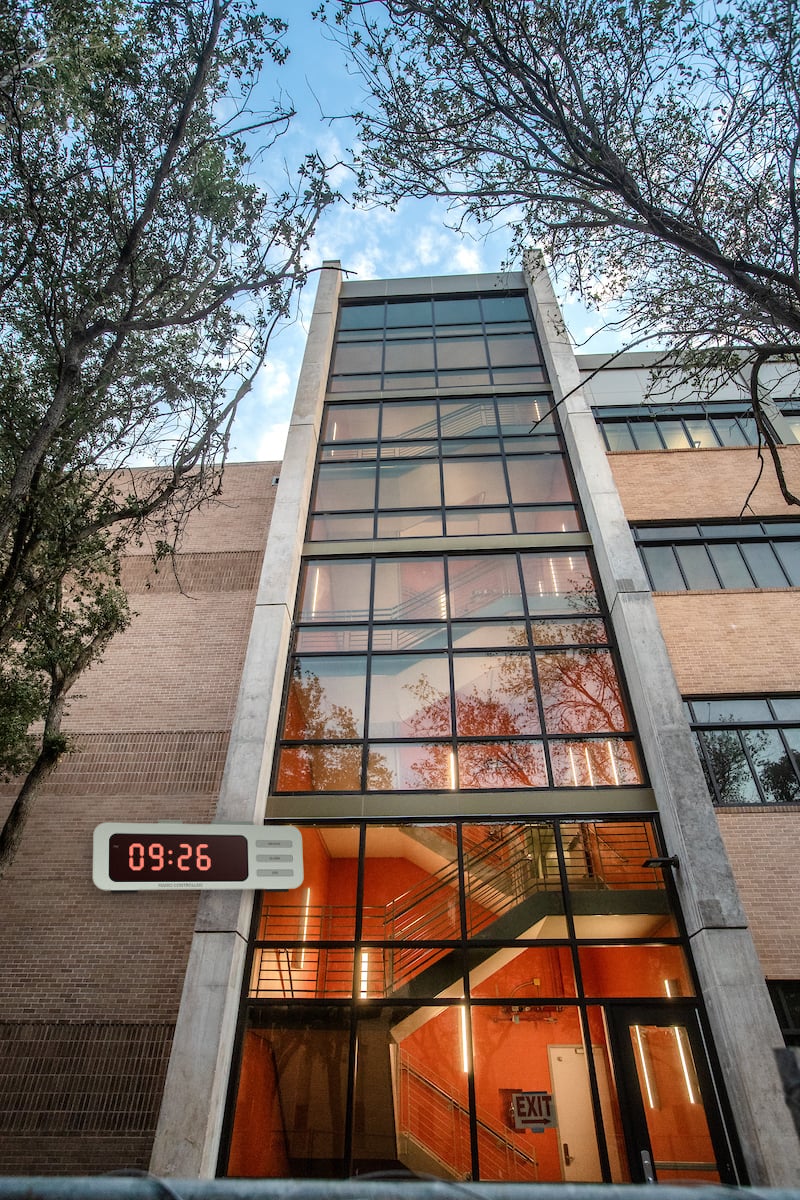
9.26
